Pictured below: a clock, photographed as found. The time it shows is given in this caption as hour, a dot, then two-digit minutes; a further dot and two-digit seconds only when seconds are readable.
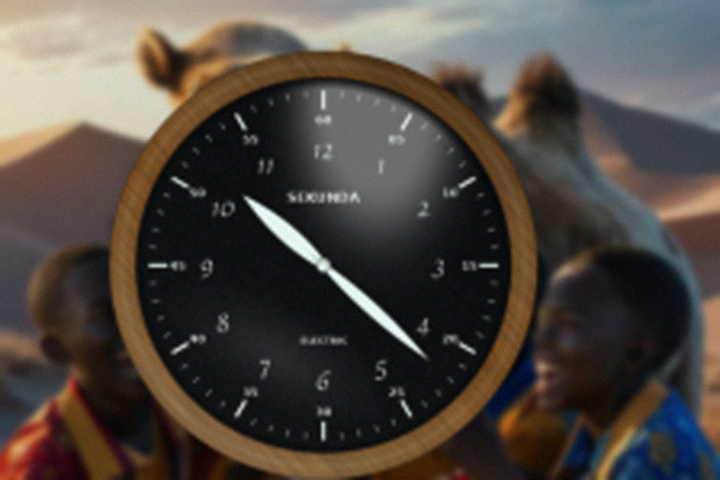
10.22
